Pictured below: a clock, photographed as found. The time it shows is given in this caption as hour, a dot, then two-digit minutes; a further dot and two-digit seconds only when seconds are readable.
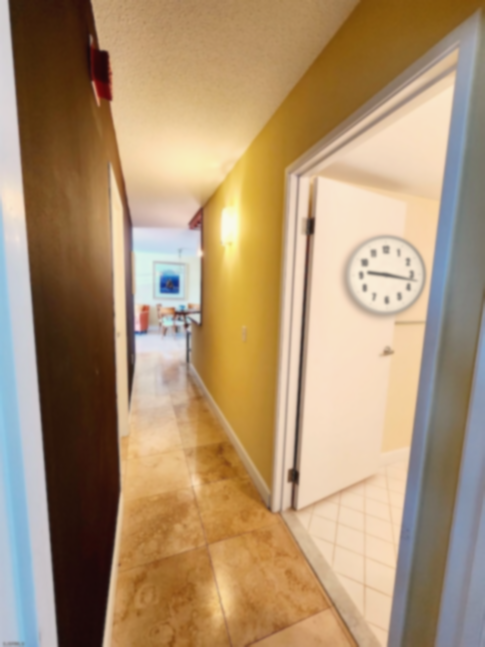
9.17
